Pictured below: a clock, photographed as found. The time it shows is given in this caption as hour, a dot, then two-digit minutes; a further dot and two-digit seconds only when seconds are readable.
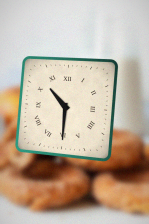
10.30
